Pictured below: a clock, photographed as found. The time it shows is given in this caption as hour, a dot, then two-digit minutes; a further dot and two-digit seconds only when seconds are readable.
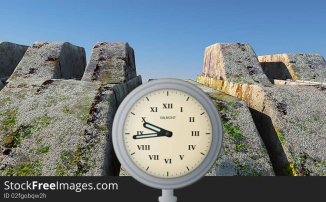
9.44
